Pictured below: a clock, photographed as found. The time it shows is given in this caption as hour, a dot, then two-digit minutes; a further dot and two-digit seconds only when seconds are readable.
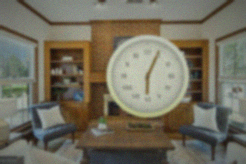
6.04
